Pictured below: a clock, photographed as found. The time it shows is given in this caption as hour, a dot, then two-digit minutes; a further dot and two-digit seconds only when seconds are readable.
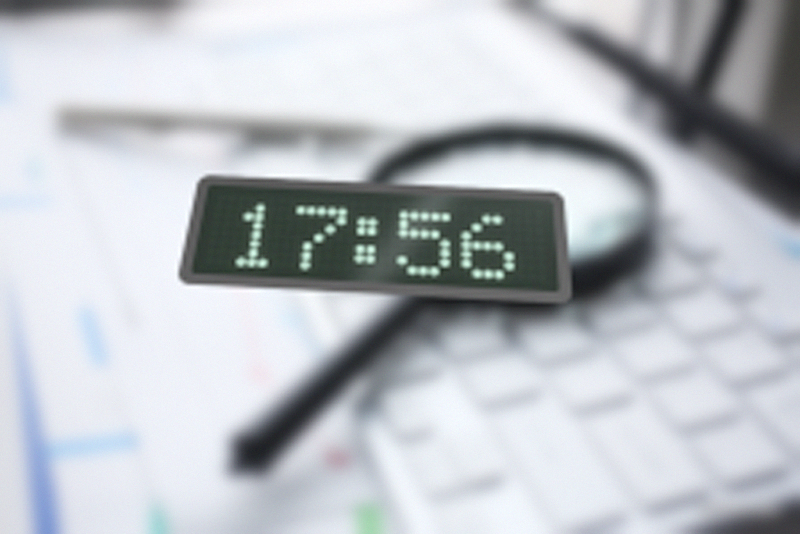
17.56
